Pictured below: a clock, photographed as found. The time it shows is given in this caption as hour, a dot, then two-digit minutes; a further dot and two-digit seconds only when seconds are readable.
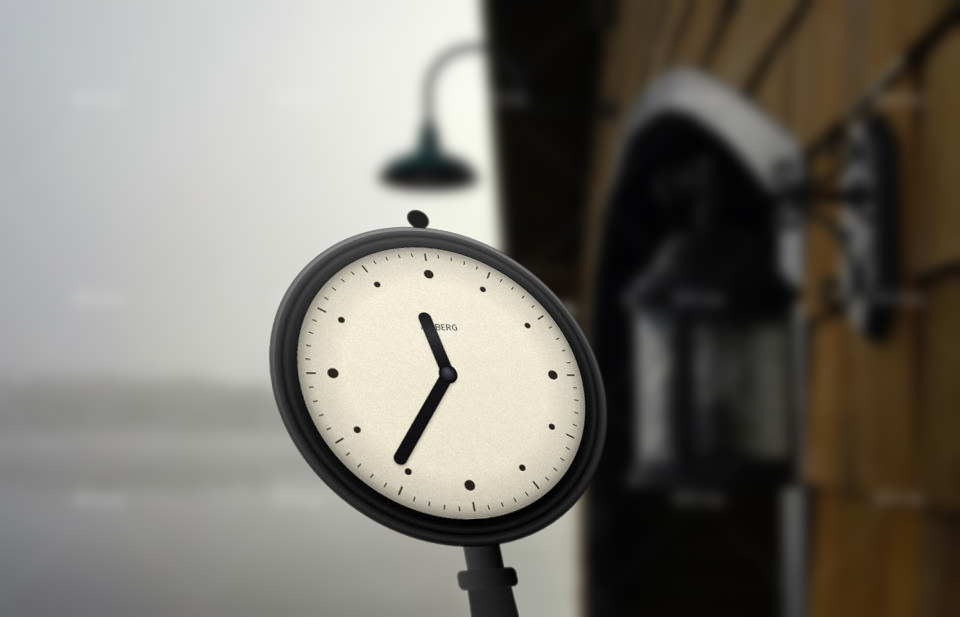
11.36
